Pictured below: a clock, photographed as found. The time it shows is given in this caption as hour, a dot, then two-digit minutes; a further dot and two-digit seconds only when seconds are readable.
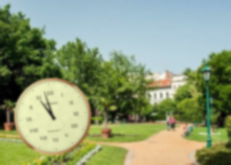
10.58
